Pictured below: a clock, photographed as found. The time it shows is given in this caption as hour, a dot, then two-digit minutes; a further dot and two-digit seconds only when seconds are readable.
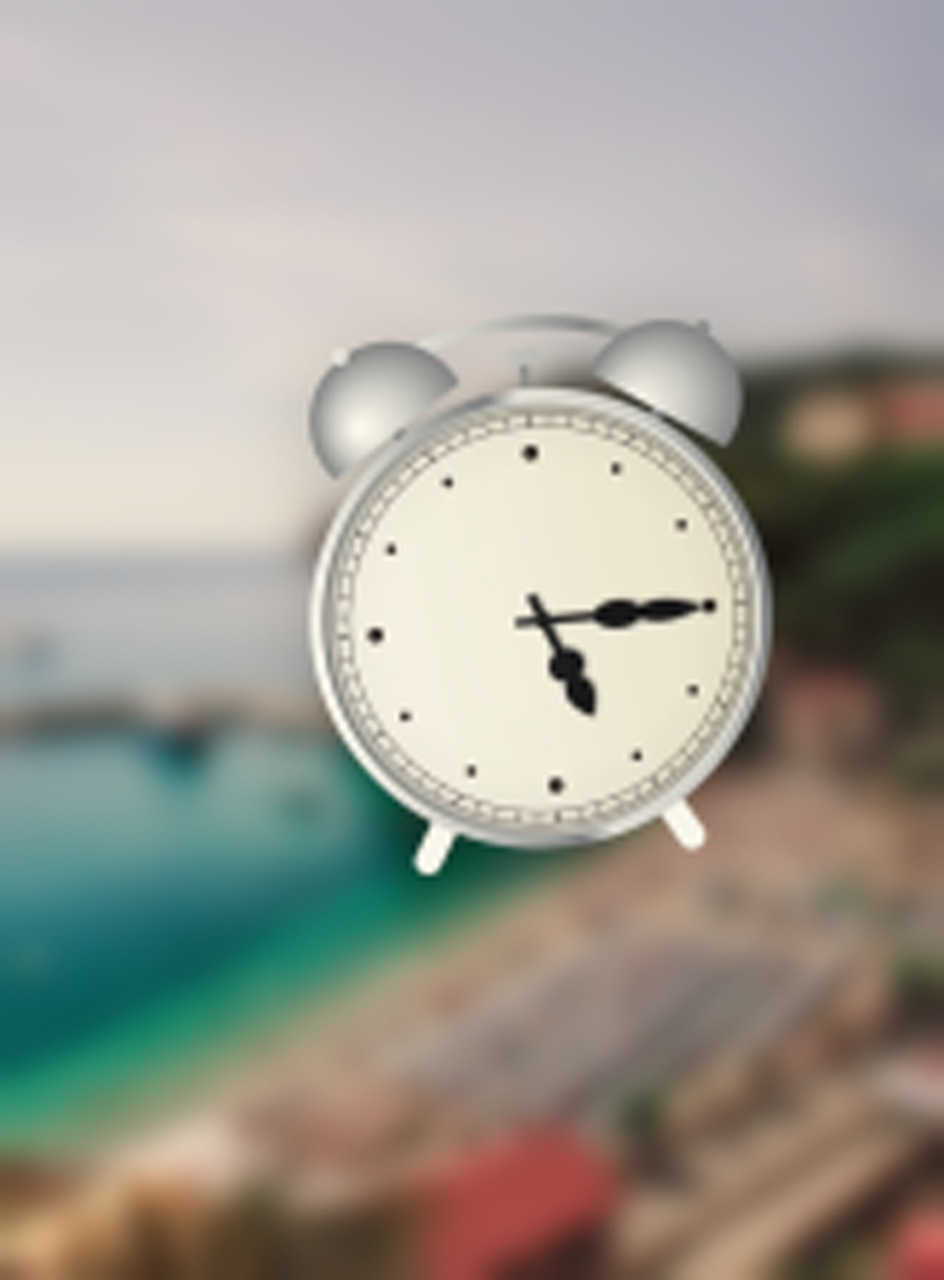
5.15
